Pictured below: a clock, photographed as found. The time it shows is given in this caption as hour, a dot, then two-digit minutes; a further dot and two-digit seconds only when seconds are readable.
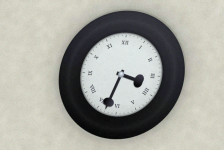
3.33
